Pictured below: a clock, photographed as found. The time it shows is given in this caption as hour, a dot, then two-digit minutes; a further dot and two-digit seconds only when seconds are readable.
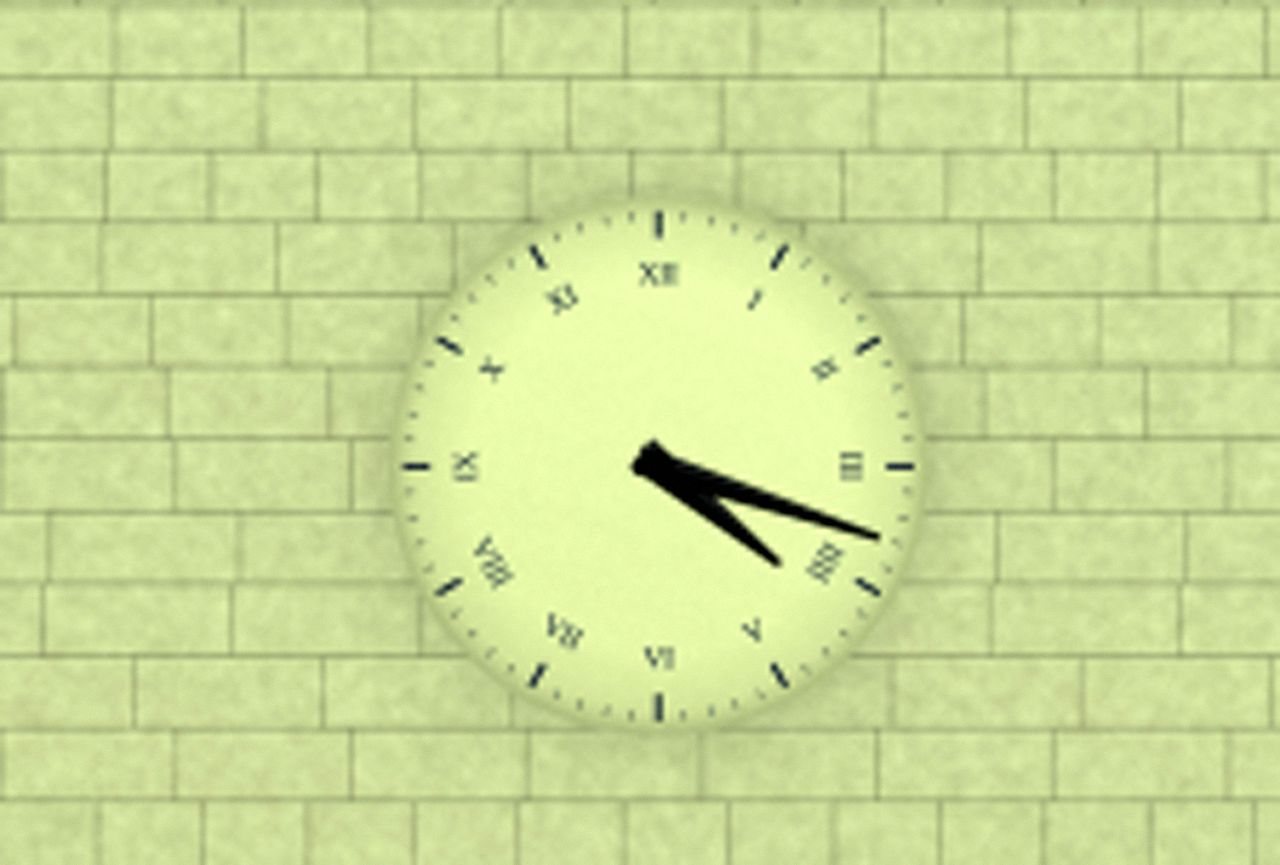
4.18
